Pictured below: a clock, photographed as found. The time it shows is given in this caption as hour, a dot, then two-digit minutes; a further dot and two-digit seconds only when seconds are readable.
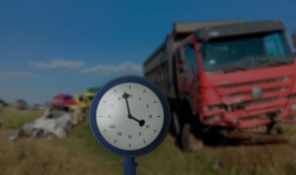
3.58
